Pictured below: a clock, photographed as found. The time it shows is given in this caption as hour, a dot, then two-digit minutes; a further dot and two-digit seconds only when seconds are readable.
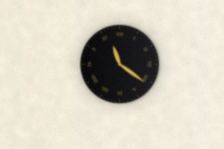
11.21
